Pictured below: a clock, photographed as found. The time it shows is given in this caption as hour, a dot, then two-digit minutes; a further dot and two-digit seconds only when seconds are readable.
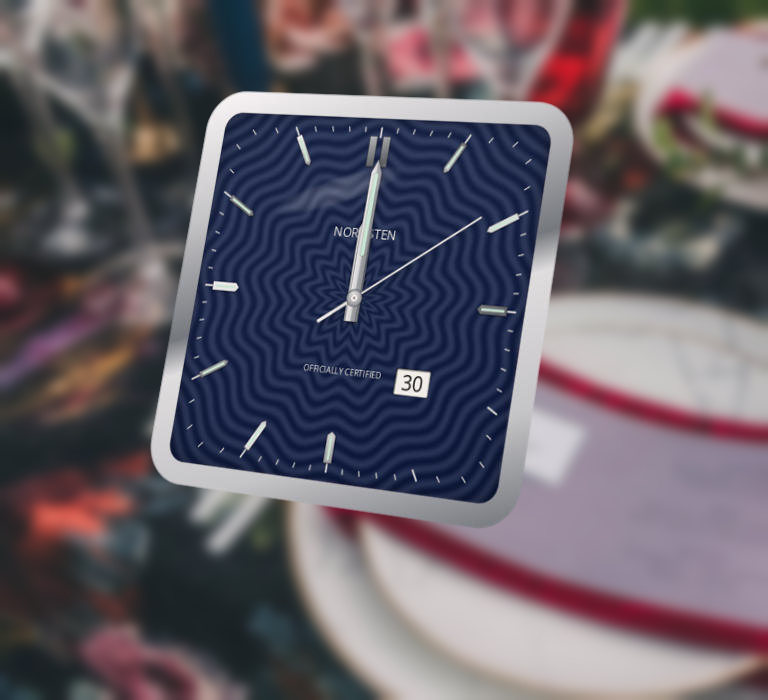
12.00.09
